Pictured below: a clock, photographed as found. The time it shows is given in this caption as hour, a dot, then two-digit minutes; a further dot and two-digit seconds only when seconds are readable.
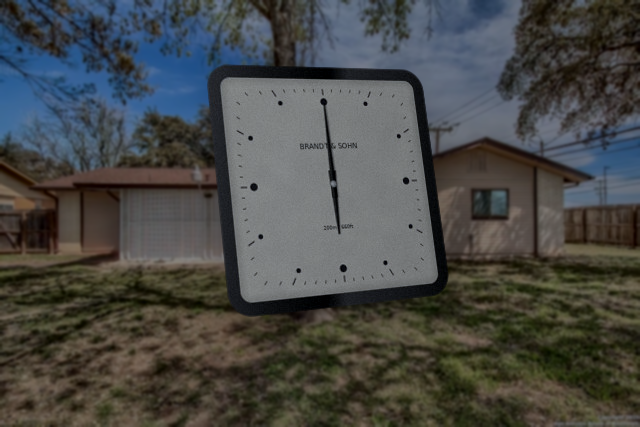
6.00
